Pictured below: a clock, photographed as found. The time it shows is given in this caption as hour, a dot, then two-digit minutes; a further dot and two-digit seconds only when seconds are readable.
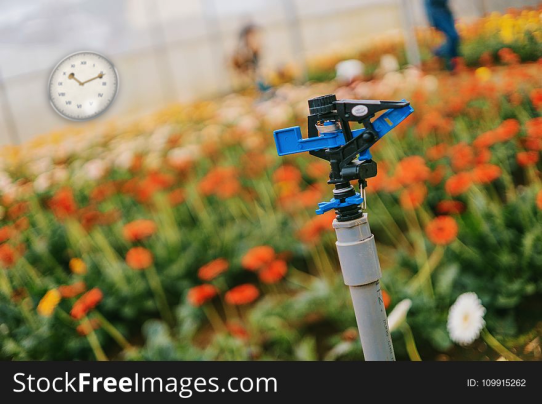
10.11
